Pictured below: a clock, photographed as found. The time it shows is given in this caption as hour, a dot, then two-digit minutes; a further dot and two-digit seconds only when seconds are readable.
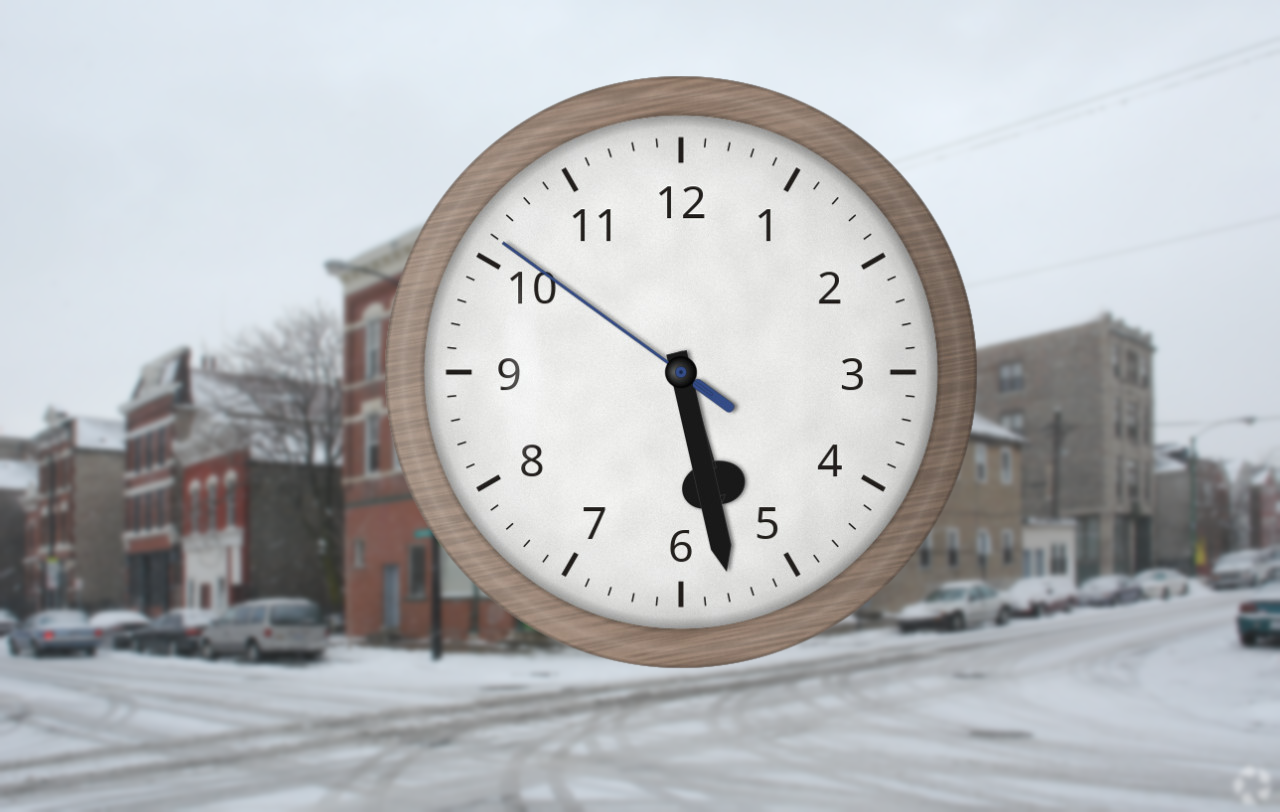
5.27.51
